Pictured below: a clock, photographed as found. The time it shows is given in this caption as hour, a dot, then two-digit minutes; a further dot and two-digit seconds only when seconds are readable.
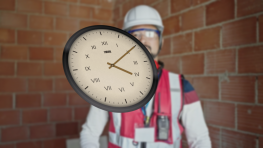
4.10
